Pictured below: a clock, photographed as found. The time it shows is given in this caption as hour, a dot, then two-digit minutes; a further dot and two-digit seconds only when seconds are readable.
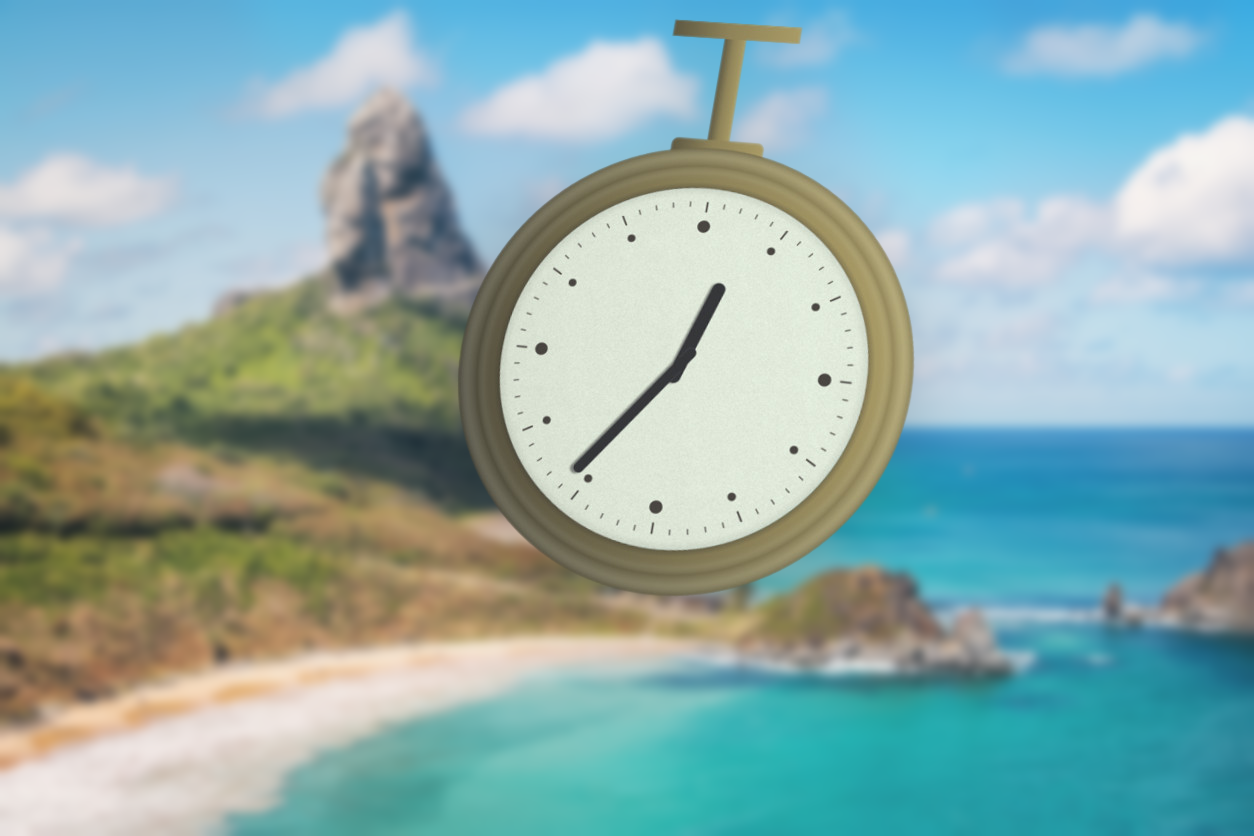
12.36
